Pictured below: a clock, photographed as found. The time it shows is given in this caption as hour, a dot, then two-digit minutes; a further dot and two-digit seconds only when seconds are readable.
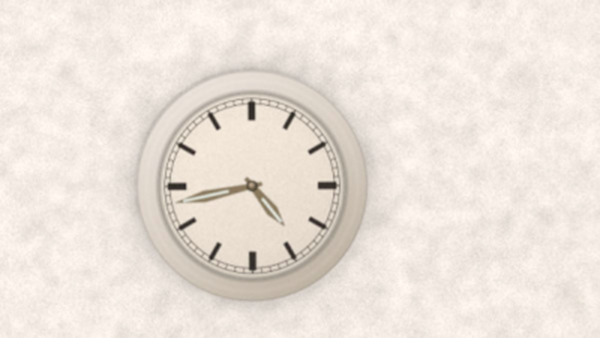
4.43
